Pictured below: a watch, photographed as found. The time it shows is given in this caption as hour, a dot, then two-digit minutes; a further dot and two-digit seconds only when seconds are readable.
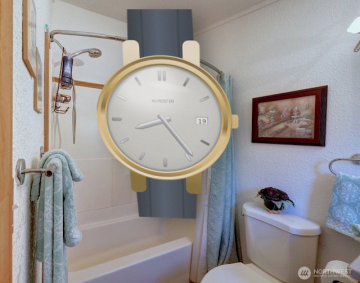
8.24
